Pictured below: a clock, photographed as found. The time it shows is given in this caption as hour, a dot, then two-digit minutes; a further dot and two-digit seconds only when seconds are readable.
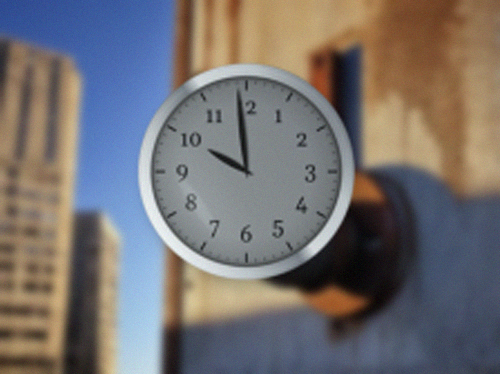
9.59
